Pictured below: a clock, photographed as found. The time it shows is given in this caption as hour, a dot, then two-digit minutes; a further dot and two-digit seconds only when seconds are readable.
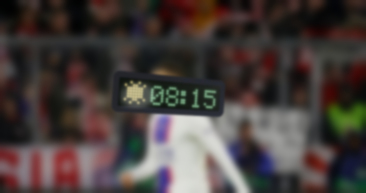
8.15
